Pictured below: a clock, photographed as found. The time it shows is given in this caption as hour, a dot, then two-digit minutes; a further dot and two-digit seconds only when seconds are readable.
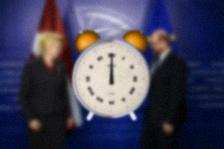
12.00
